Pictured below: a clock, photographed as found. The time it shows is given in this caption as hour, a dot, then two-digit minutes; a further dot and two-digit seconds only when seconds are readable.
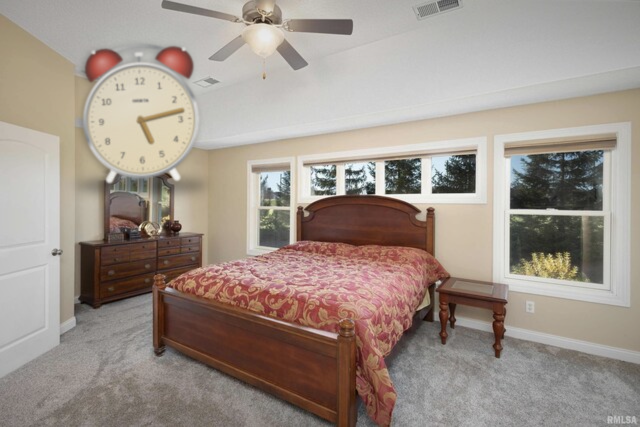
5.13
